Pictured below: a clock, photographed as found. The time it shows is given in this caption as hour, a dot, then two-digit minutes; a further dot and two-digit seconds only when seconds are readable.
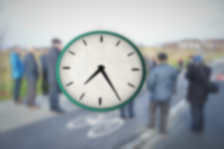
7.25
